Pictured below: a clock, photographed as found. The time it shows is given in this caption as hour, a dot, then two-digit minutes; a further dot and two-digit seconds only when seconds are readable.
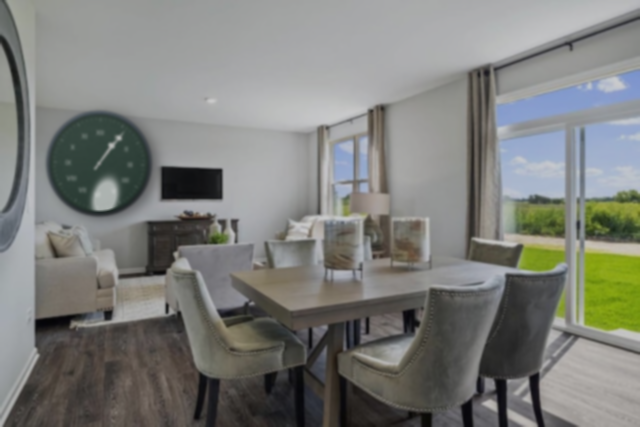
1.06
